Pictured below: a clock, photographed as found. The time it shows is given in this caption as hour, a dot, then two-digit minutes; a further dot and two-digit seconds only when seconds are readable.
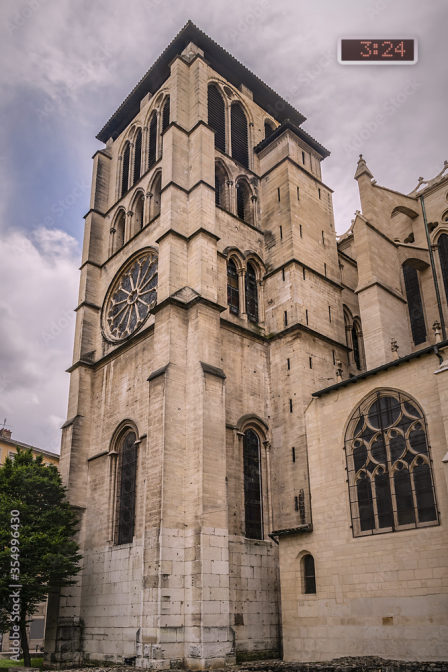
3.24
